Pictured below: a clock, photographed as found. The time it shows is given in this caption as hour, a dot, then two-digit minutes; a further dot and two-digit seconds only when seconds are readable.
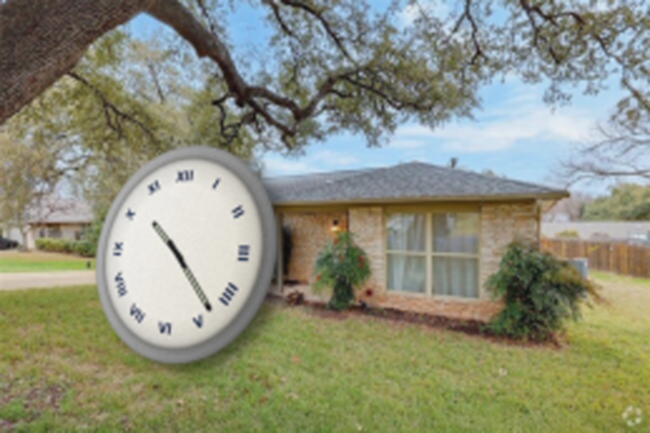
10.23
